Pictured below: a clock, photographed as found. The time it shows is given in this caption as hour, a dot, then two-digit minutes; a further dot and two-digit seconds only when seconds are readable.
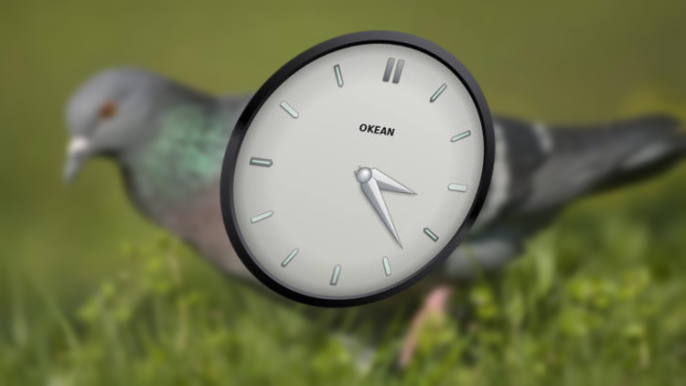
3.23
